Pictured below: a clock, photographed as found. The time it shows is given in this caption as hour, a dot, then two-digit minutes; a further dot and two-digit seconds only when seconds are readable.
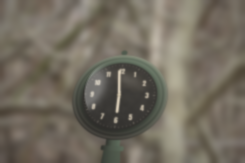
5.59
